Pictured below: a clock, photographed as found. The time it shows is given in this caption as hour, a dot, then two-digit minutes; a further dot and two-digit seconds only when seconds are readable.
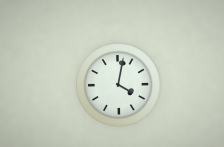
4.02
